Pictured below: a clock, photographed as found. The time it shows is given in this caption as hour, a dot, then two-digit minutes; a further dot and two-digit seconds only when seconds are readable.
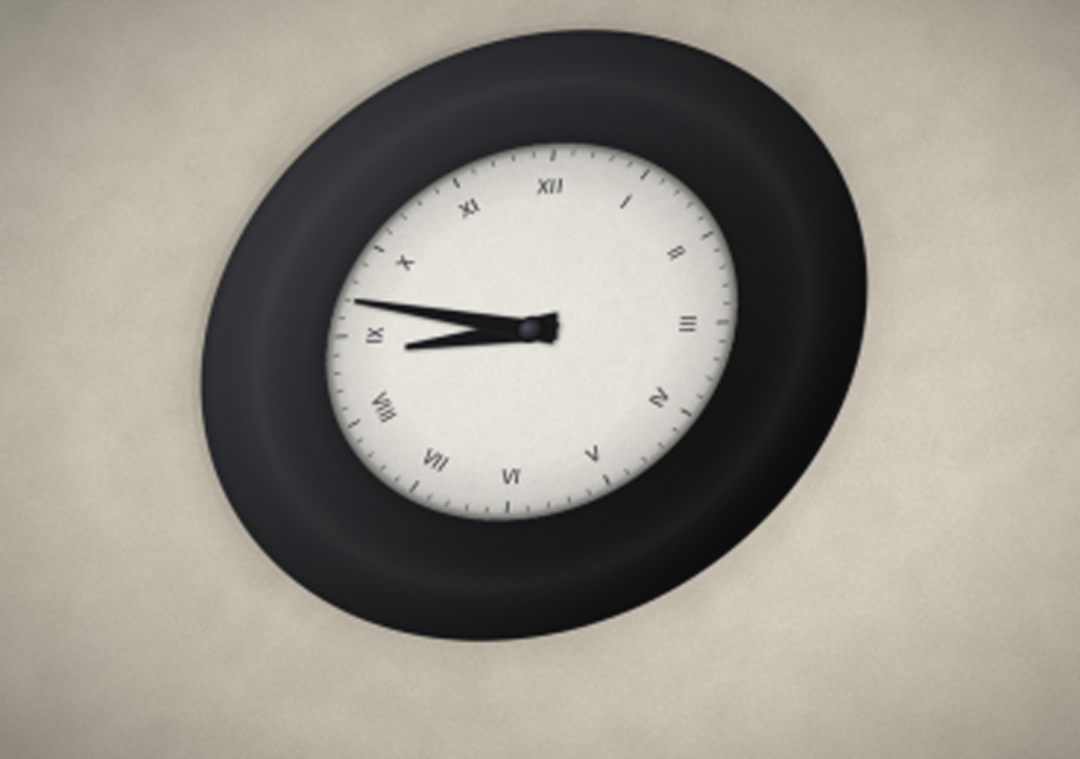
8.47
